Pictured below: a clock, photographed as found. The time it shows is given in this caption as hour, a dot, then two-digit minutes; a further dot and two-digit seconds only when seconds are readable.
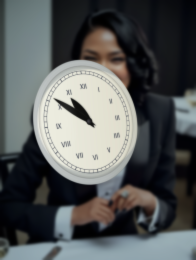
10.51
